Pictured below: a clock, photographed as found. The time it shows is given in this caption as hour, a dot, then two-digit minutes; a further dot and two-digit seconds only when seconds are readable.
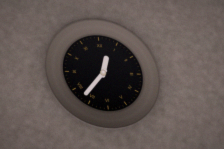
12.37
